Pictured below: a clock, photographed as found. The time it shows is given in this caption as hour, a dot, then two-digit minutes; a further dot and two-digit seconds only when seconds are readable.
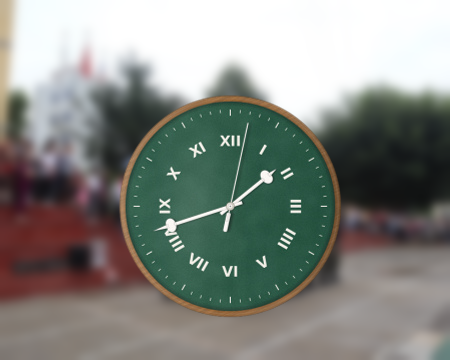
1.42.02
